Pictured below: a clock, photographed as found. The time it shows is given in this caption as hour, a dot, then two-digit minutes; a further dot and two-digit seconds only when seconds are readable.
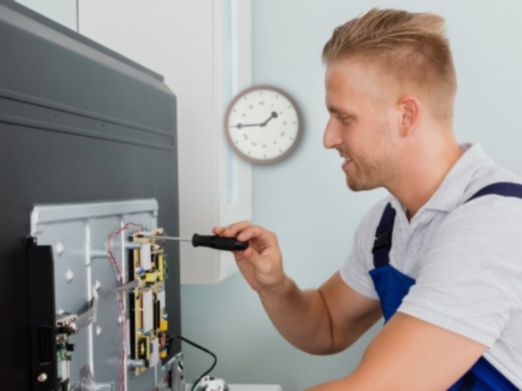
1.45
